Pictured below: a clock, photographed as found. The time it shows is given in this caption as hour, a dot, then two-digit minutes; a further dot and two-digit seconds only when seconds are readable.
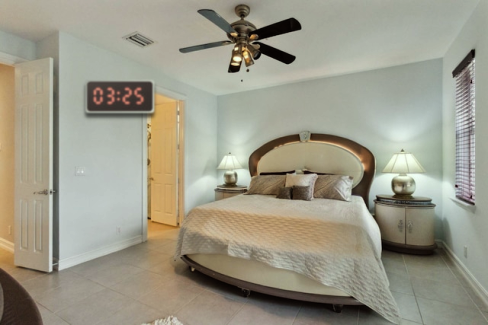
3.25
